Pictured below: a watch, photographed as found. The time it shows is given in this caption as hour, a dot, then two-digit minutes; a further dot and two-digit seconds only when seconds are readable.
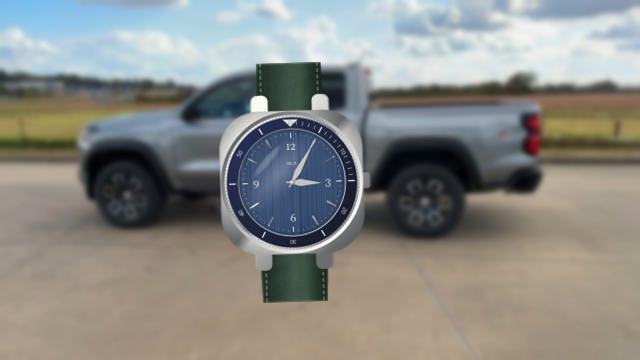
3.05
